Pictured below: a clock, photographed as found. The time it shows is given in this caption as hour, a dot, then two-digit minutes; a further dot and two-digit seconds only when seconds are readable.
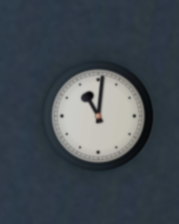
11.01
